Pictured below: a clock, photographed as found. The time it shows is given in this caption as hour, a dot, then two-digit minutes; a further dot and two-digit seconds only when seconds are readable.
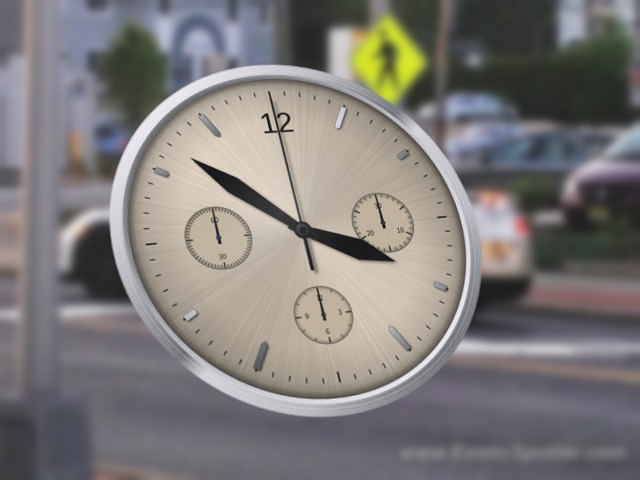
3.52
